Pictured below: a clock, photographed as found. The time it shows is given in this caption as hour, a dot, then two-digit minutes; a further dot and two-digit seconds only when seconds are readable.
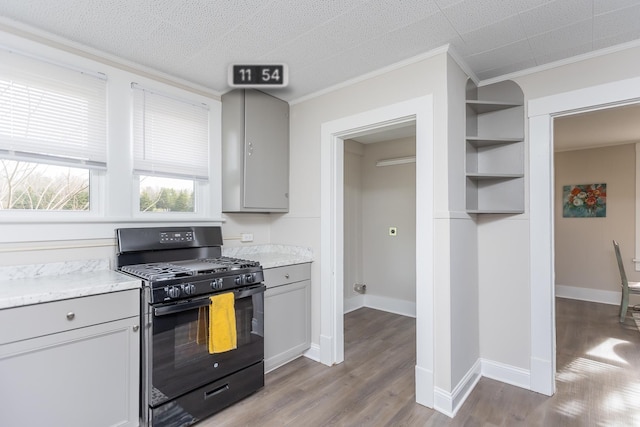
11.54
